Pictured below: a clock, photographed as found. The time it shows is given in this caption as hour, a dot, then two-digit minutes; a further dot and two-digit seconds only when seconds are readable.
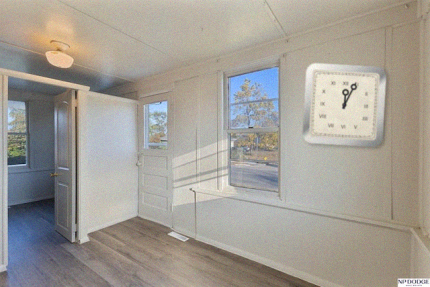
12.04
